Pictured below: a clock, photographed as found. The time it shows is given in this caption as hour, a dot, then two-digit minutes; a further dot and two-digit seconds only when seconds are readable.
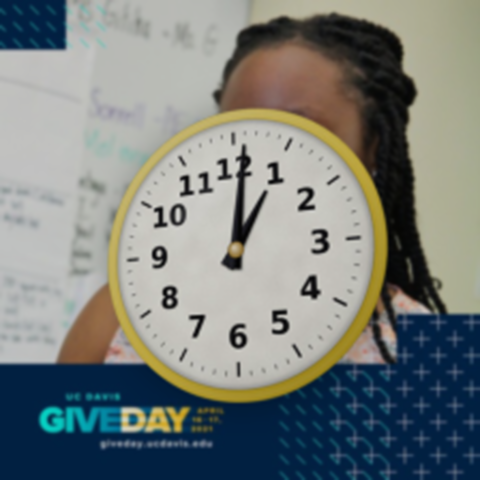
1.01
